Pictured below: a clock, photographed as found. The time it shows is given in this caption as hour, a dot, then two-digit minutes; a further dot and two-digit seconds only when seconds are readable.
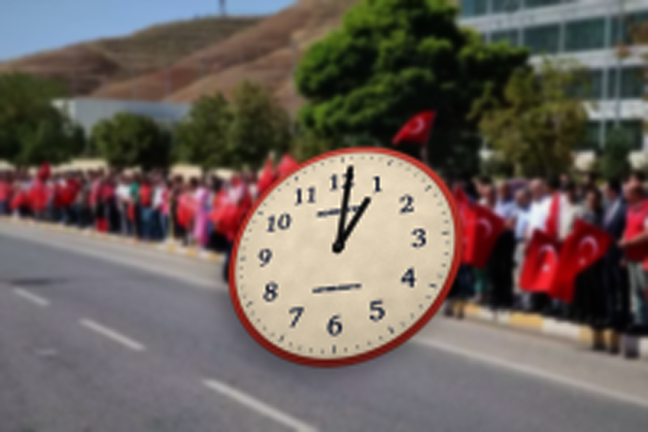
1.01
